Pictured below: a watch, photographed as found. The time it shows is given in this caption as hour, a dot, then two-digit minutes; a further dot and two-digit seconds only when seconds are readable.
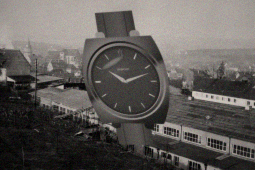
10.12
